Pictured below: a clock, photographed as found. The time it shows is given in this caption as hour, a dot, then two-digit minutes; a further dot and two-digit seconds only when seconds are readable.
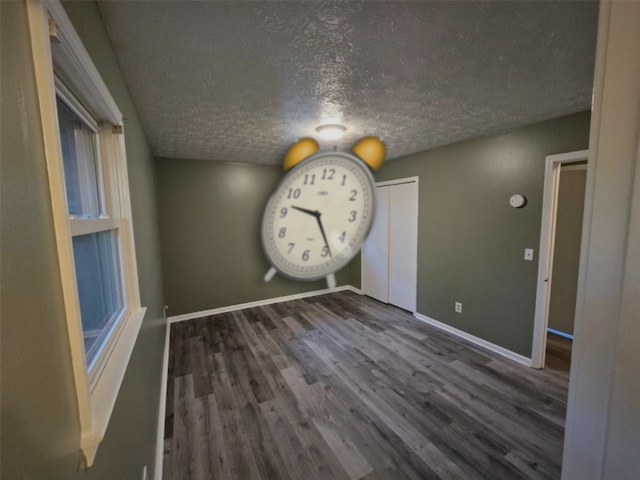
9.24
